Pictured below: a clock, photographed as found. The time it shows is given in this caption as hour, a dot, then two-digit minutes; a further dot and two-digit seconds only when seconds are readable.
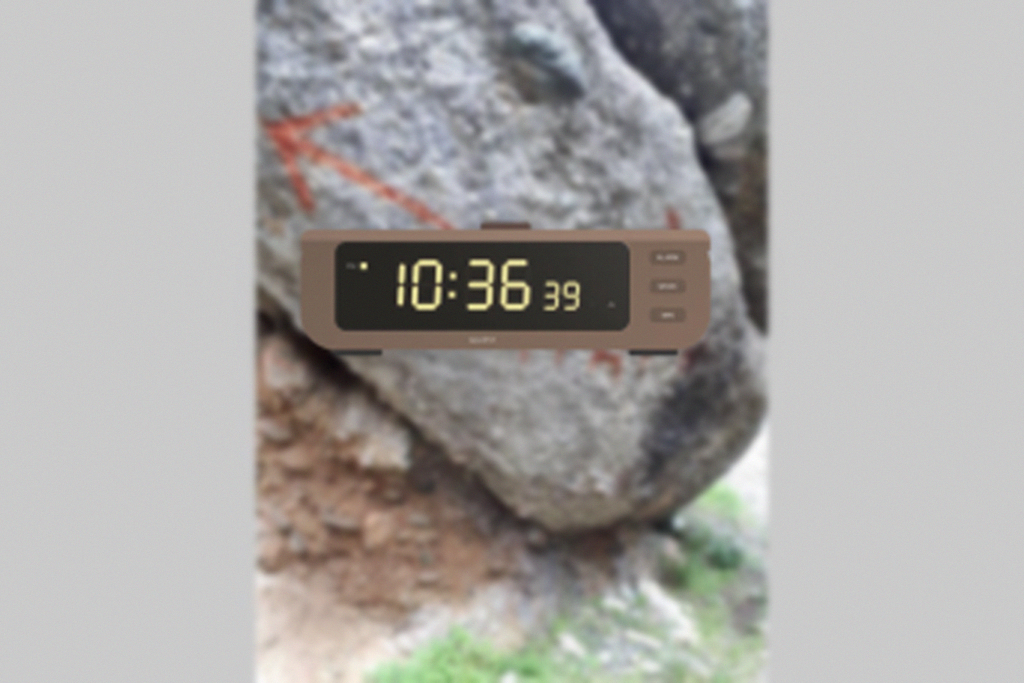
10.36.39
